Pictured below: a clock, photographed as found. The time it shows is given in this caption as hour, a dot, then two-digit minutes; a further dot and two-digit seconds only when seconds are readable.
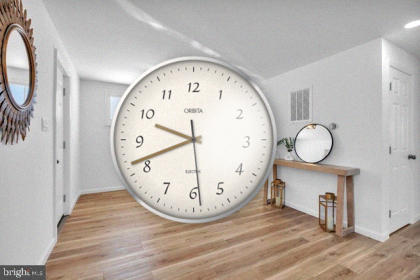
9.41.29
